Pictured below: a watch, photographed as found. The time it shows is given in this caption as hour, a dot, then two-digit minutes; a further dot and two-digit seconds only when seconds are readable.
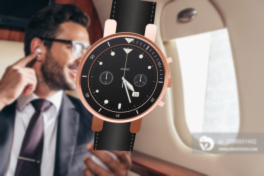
4.26
